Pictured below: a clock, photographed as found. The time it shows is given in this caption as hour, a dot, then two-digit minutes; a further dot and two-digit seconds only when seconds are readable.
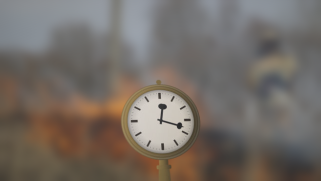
12.18
